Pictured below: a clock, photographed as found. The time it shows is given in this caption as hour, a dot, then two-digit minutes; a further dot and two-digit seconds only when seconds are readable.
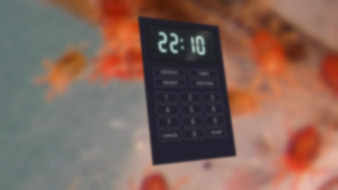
22.10
